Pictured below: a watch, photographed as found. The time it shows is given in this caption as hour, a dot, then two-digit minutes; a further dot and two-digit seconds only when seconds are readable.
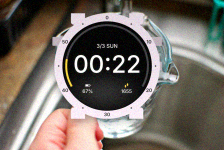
0.22
